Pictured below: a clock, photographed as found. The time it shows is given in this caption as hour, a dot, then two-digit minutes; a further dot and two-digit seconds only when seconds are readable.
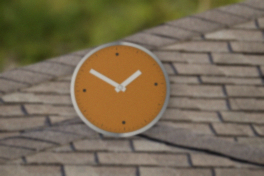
1.51
